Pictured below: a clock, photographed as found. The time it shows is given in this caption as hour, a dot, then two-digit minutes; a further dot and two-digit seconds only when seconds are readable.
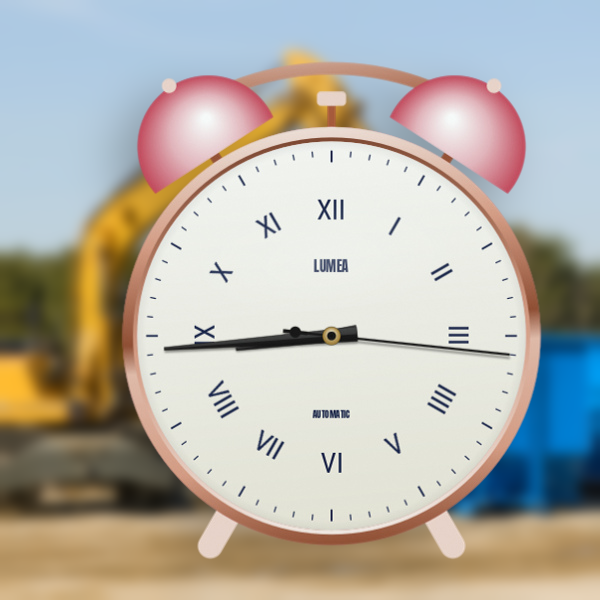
8.44.16
